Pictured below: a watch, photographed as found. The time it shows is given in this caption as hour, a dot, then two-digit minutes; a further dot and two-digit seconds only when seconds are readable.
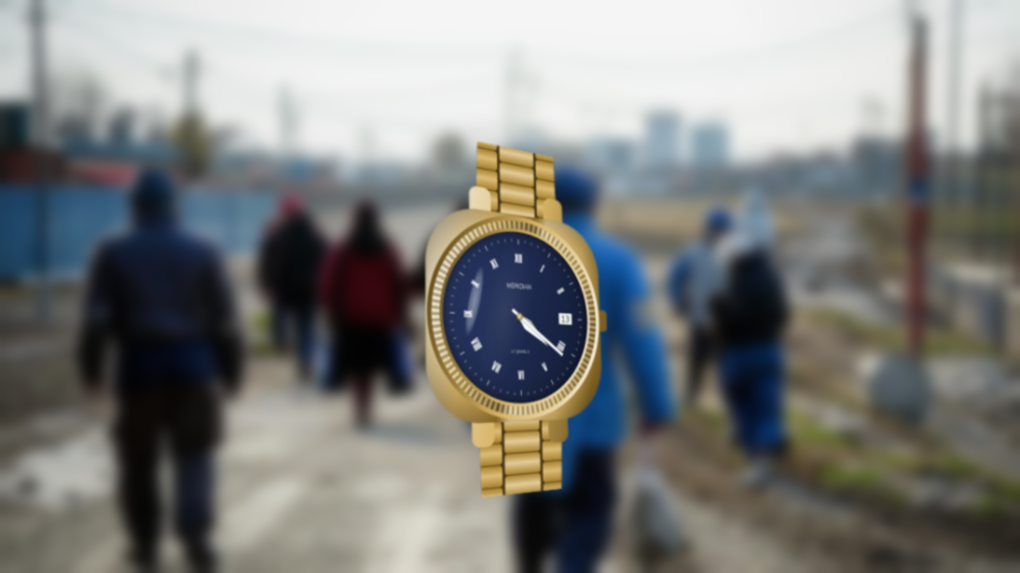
4.21
